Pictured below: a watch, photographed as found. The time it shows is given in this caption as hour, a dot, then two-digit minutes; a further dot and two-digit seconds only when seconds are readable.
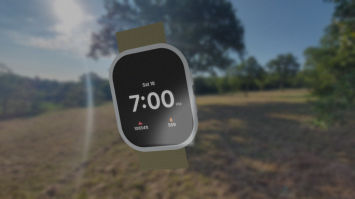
7.00
